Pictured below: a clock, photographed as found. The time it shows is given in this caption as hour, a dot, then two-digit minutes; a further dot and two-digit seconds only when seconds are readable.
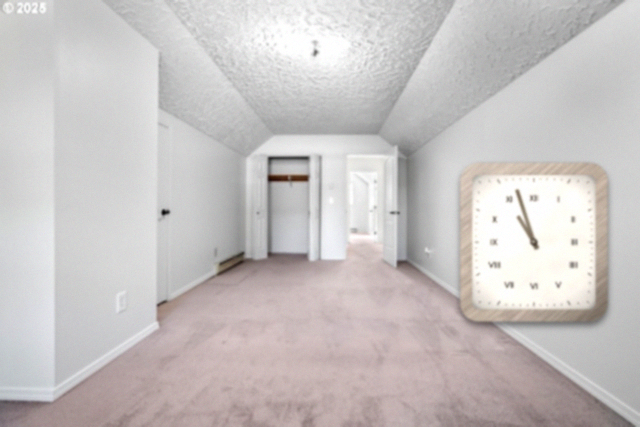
10.57
